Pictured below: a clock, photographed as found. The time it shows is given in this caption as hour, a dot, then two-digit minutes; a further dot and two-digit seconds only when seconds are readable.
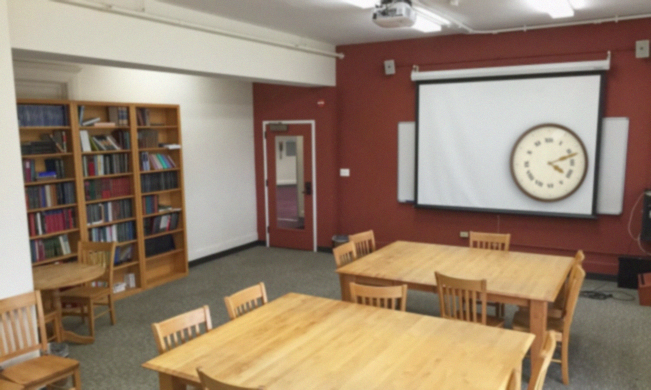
4.12
